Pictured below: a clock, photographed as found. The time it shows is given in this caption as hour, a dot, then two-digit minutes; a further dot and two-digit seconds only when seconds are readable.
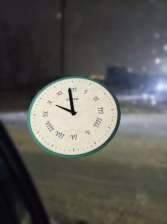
9.59
